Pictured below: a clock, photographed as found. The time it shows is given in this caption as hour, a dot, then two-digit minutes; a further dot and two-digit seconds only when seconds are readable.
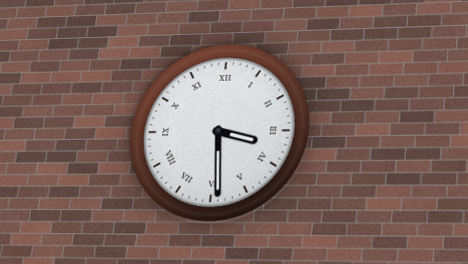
3.29
